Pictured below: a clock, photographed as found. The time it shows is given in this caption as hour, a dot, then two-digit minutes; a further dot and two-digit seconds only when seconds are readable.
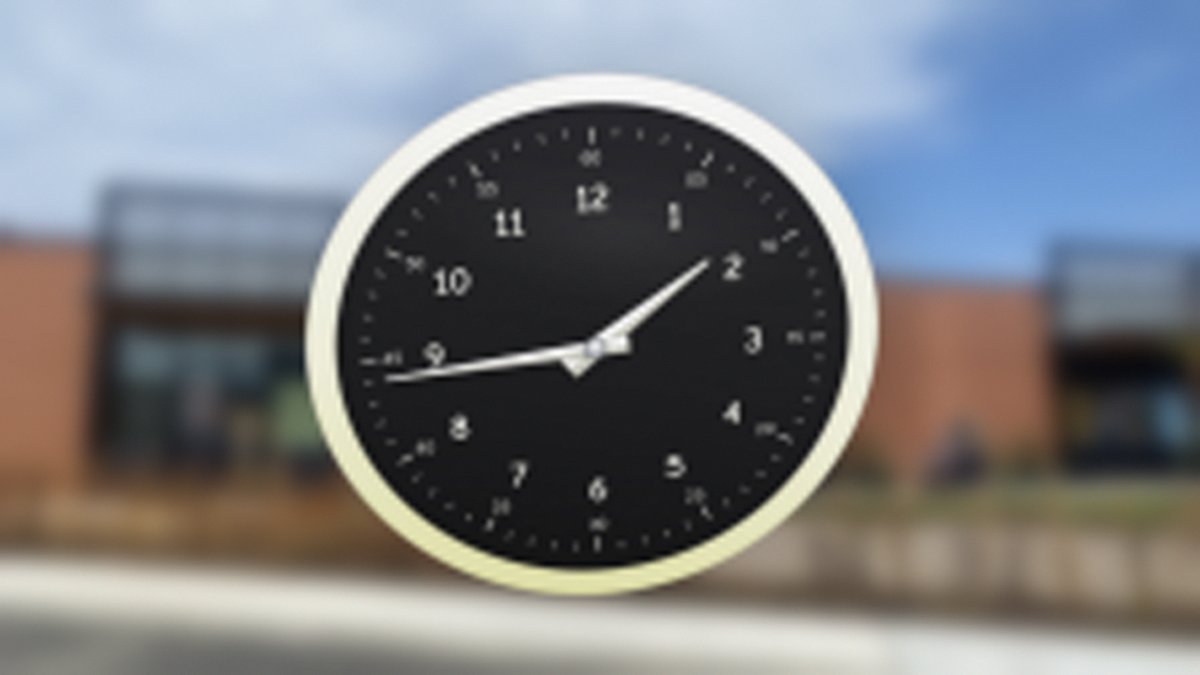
1.44
